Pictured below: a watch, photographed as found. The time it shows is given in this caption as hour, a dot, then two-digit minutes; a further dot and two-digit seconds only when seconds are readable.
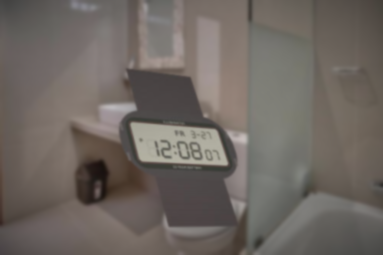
12.08.07
